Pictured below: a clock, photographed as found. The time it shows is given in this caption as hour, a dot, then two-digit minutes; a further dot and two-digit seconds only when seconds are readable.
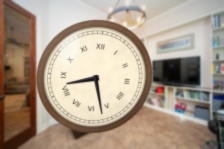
8.27
